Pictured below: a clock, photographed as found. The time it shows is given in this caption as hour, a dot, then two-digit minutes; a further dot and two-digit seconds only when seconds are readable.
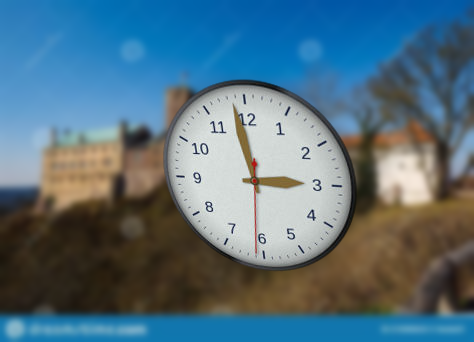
2.58.31
